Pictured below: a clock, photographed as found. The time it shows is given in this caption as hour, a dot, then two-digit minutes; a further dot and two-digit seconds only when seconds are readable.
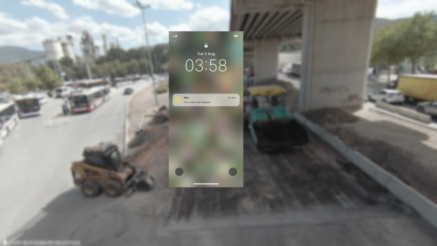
3.58
